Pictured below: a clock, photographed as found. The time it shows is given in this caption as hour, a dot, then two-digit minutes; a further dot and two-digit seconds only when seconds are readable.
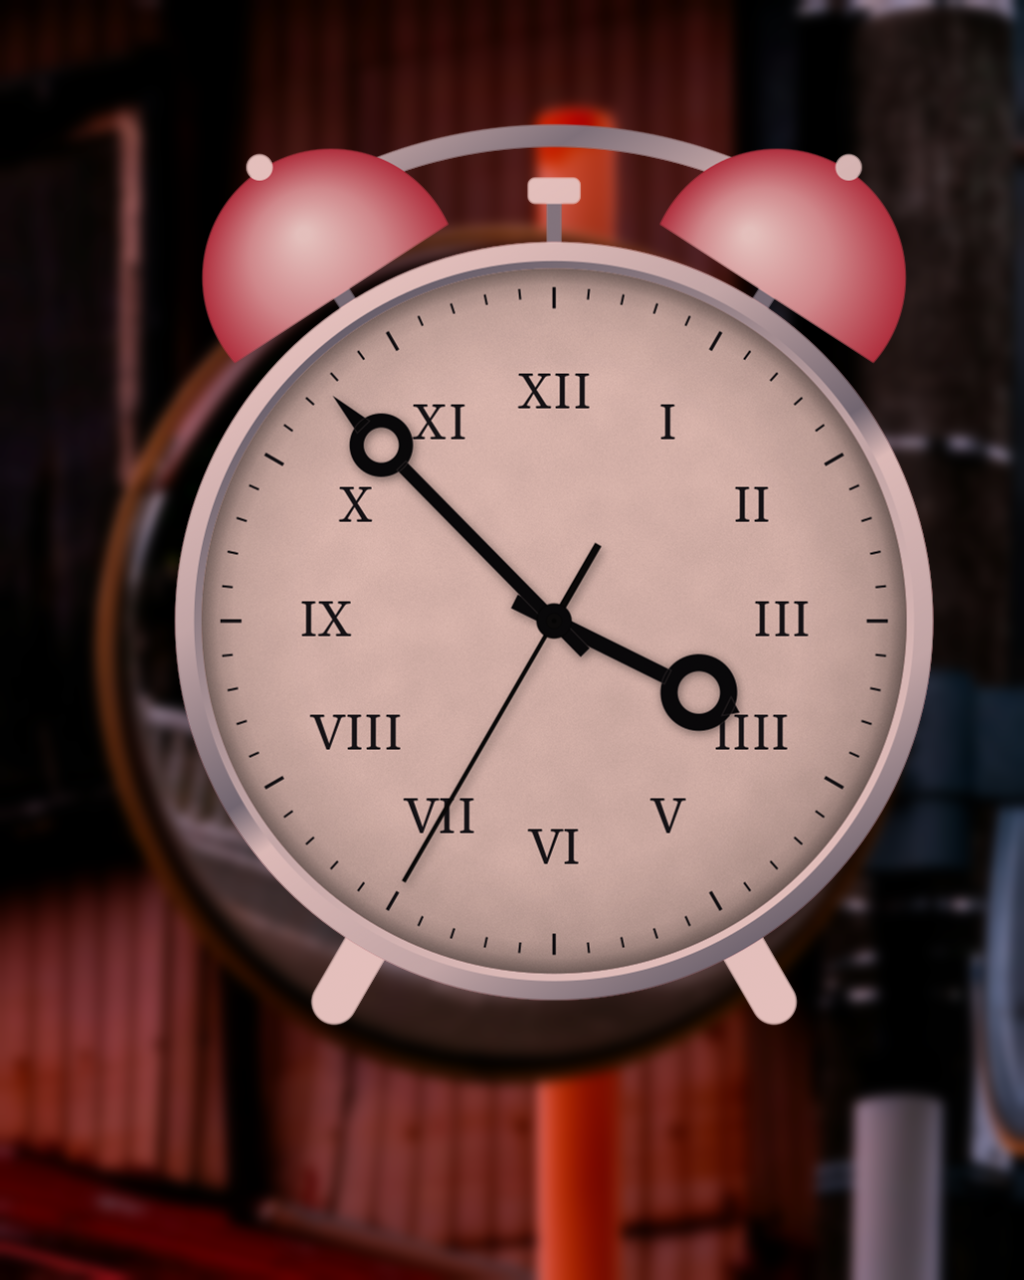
3.52.35
